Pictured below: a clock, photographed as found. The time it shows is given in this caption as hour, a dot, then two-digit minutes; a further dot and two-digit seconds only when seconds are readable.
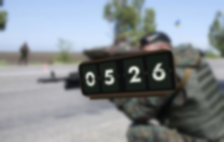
5.26
